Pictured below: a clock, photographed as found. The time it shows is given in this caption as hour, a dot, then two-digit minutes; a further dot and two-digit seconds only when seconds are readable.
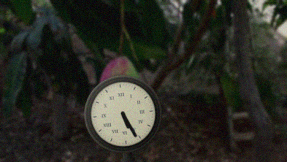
5.26
